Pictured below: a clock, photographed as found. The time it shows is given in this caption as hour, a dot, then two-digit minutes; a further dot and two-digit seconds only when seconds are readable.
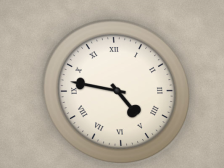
4.47
